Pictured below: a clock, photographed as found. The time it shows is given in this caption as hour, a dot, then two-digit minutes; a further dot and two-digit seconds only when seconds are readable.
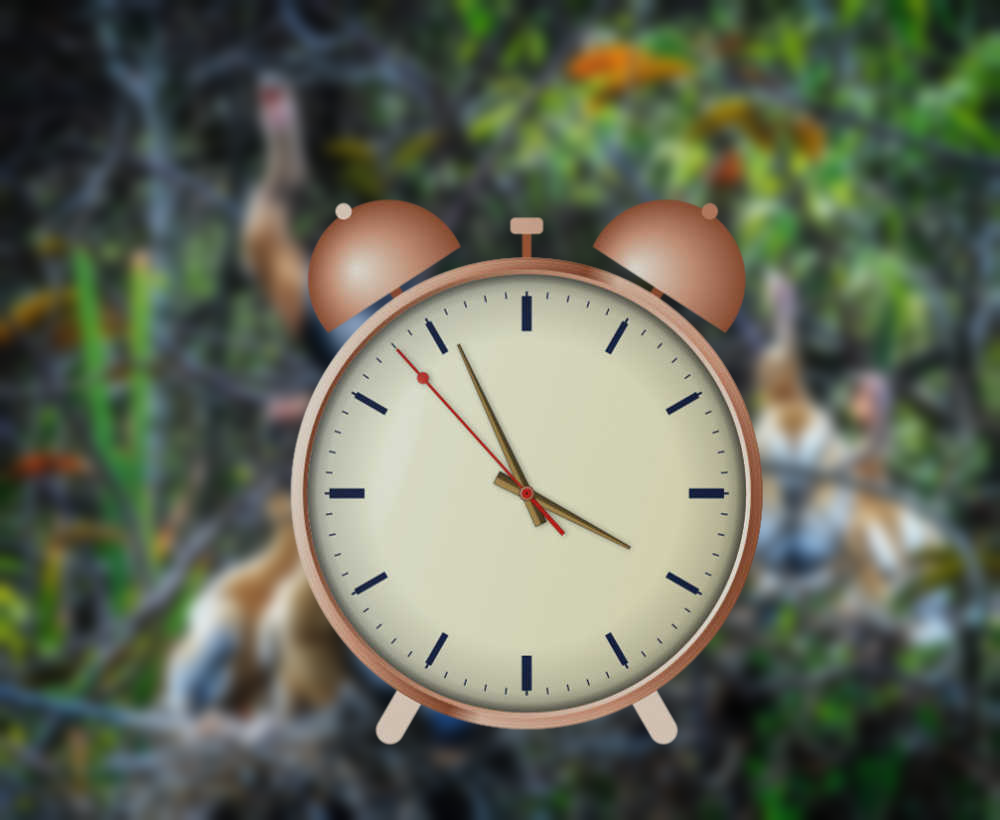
3.55.53
